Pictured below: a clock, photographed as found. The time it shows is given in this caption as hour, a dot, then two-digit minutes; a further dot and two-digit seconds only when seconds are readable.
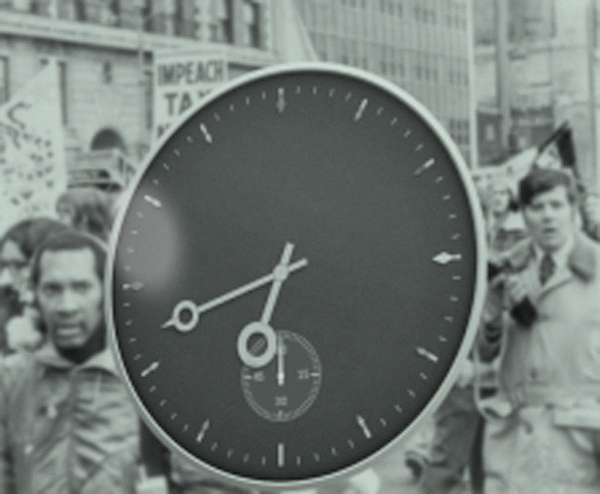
6.42
